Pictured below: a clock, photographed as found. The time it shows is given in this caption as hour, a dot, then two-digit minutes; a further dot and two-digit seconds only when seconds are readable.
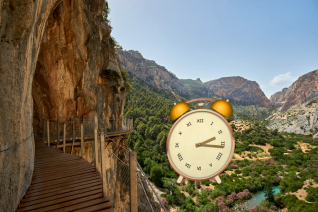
2.16
